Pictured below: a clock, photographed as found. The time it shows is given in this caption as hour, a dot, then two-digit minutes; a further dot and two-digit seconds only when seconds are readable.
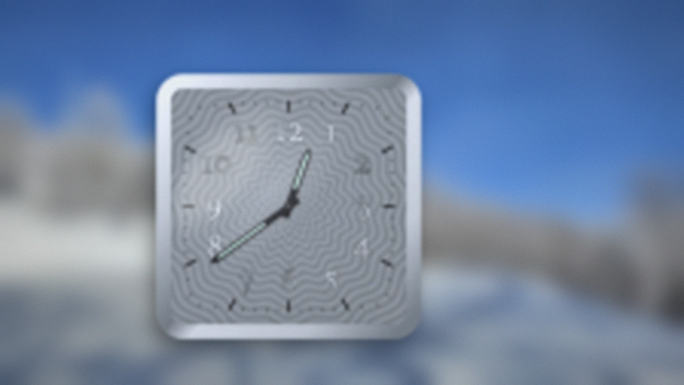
12.39
